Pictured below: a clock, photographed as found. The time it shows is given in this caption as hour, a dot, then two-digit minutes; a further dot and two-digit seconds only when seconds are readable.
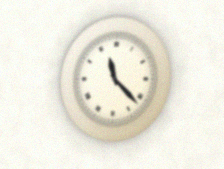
11.22
